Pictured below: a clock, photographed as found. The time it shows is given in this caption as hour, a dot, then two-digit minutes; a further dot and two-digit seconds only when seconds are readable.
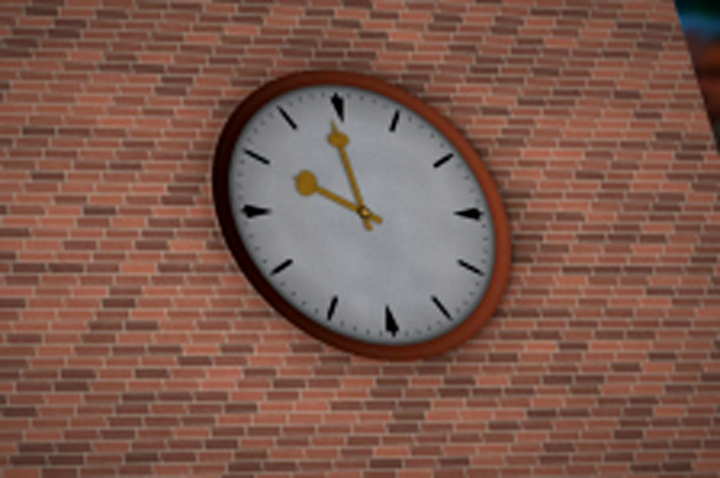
9.59
